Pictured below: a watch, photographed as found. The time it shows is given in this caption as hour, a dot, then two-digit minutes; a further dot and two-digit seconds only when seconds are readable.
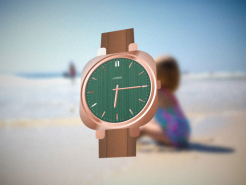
6.15
